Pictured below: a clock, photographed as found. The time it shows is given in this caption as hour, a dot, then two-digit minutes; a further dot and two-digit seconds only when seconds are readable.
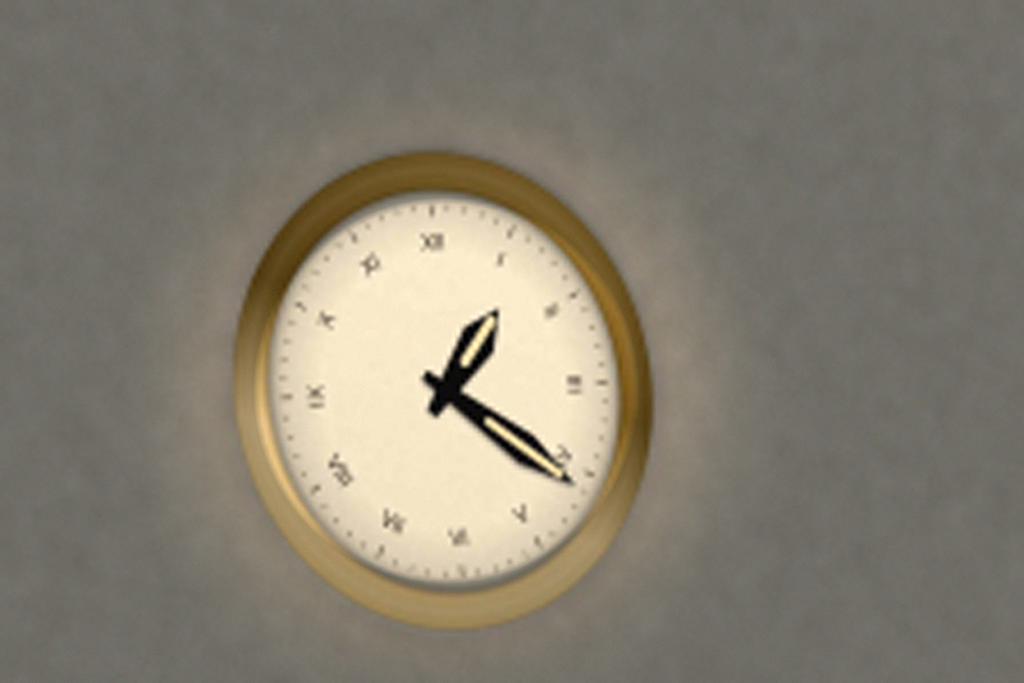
1.21
